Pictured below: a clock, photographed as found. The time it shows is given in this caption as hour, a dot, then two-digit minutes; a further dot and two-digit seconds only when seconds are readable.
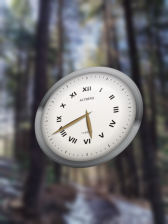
5.41
